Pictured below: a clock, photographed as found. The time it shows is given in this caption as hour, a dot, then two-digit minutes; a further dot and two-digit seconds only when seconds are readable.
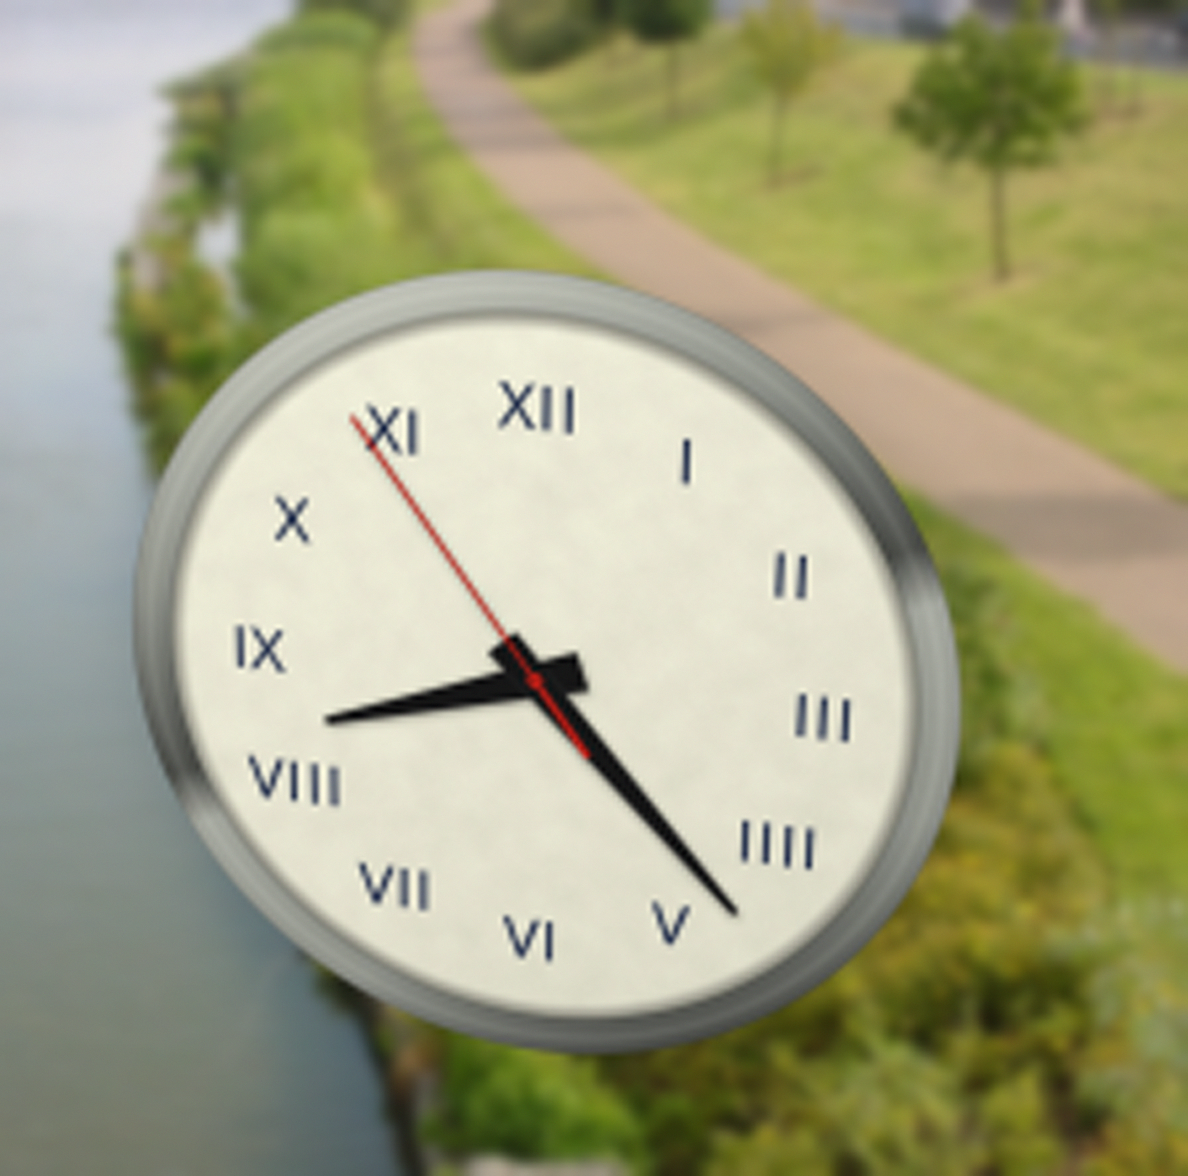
8.22.54
